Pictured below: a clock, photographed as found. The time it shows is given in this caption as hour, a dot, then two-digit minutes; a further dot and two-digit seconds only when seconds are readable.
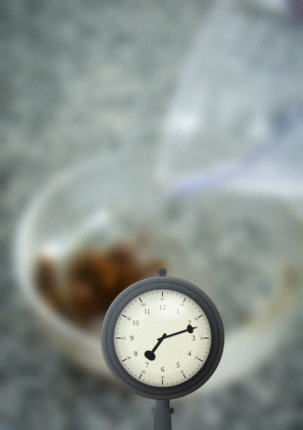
7.12
